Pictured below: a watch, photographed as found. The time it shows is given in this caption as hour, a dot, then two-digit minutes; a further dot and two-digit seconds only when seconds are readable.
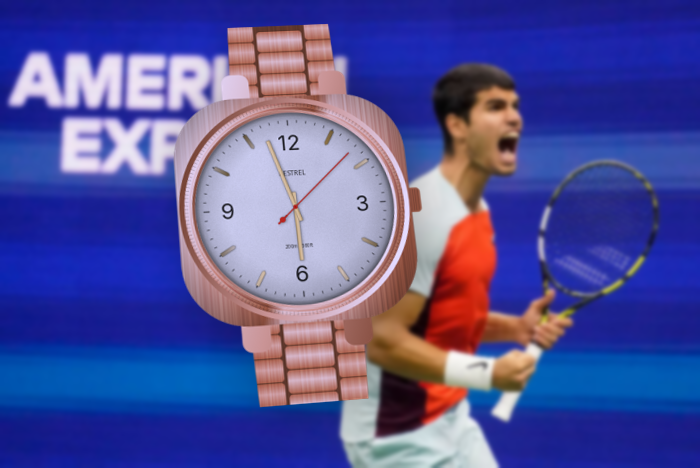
5.57.08
